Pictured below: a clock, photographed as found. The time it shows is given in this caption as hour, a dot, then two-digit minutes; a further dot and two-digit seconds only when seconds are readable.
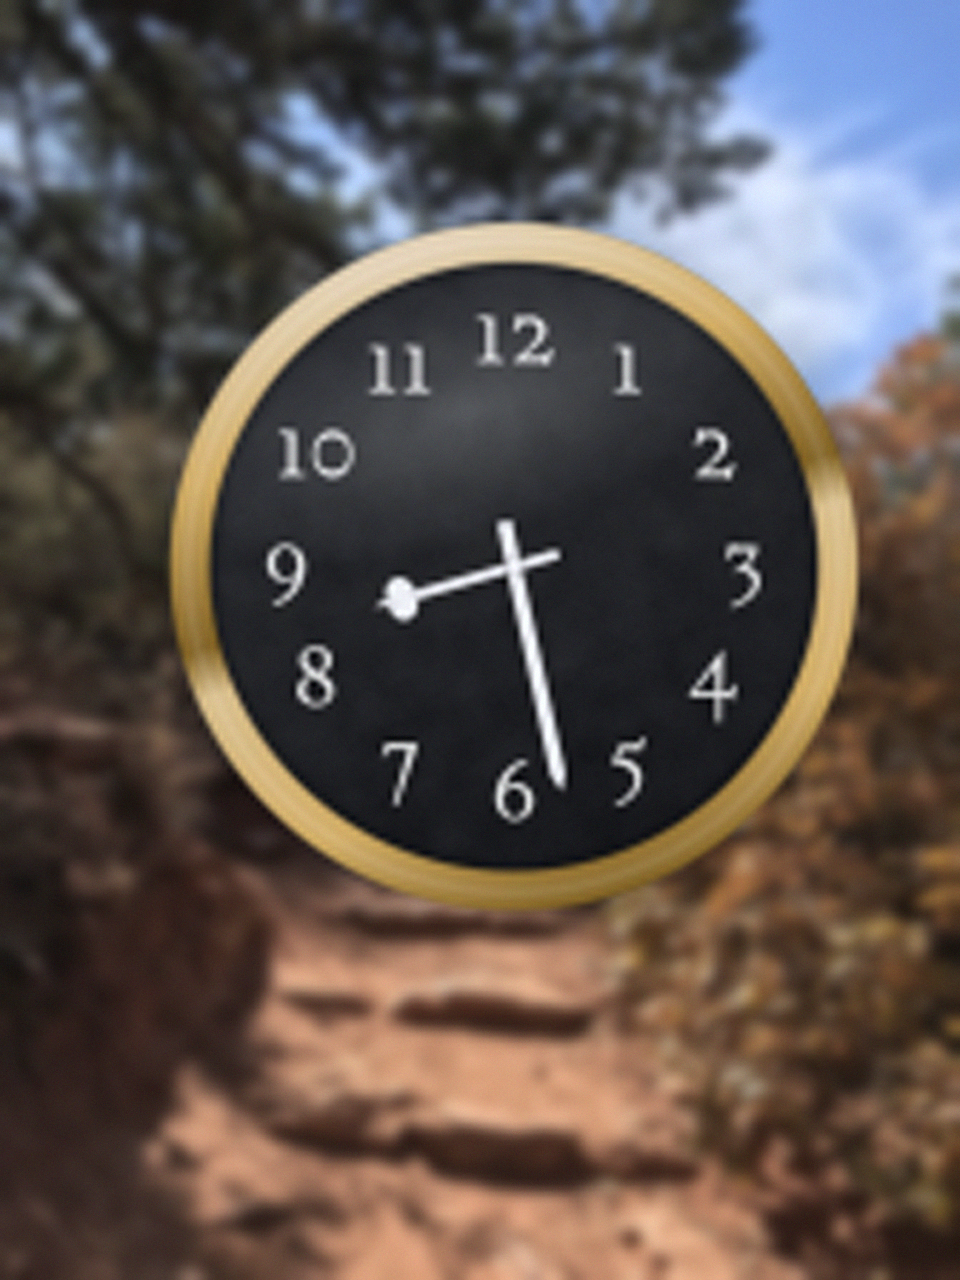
8.28
